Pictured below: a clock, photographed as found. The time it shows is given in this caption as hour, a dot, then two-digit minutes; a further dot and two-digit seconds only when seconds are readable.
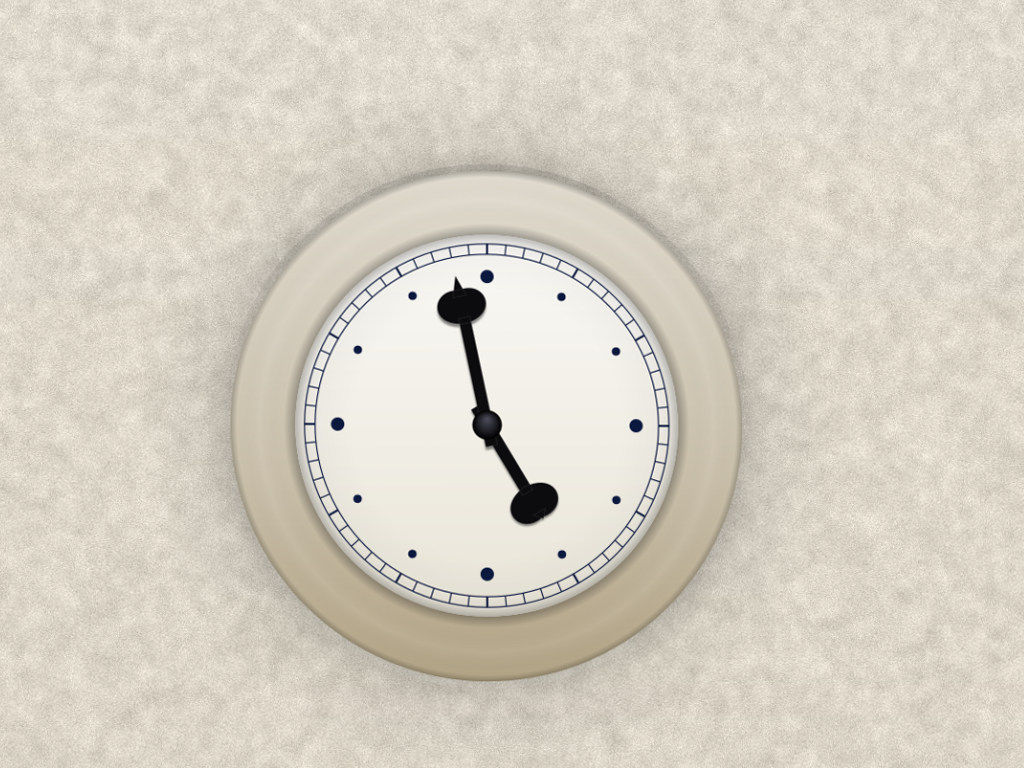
4.58
